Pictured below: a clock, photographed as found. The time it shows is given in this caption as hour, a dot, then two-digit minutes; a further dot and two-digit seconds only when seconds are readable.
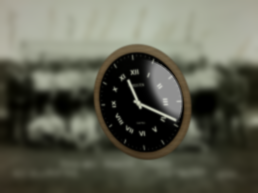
11.19
